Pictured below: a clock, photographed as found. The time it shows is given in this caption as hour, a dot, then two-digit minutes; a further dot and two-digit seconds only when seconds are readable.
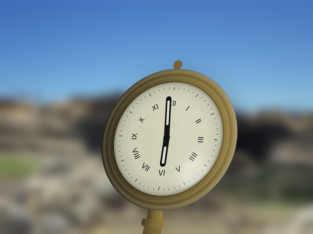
5.59
